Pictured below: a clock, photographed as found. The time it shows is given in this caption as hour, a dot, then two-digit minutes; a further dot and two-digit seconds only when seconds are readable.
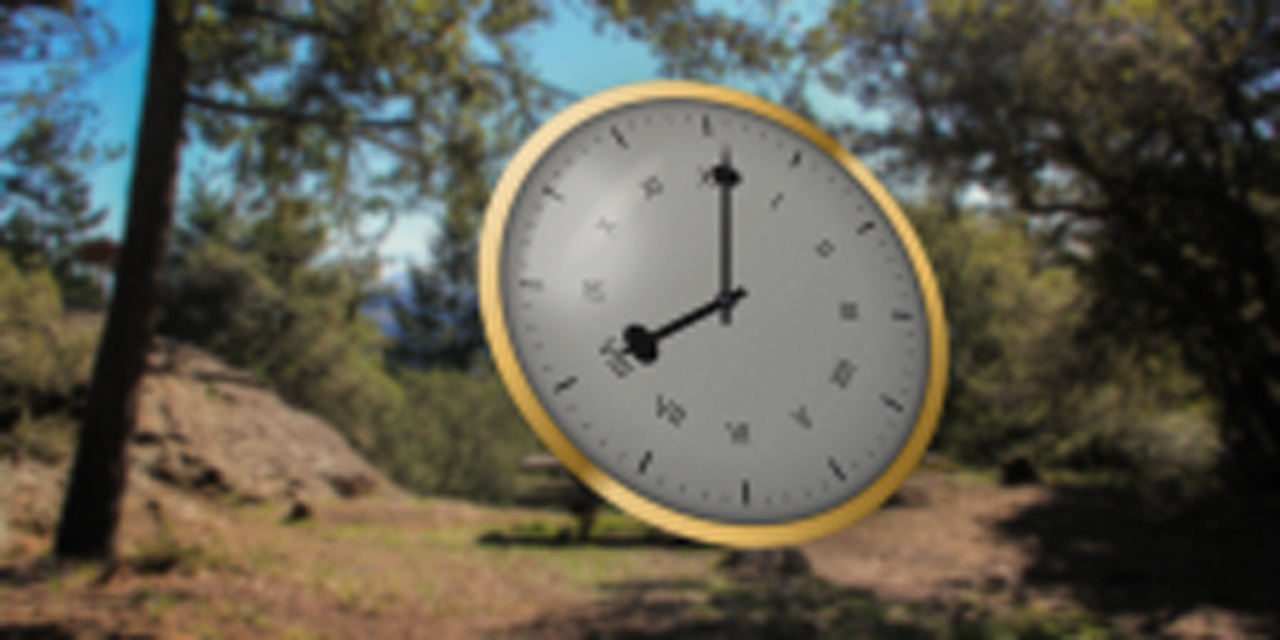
8.01
